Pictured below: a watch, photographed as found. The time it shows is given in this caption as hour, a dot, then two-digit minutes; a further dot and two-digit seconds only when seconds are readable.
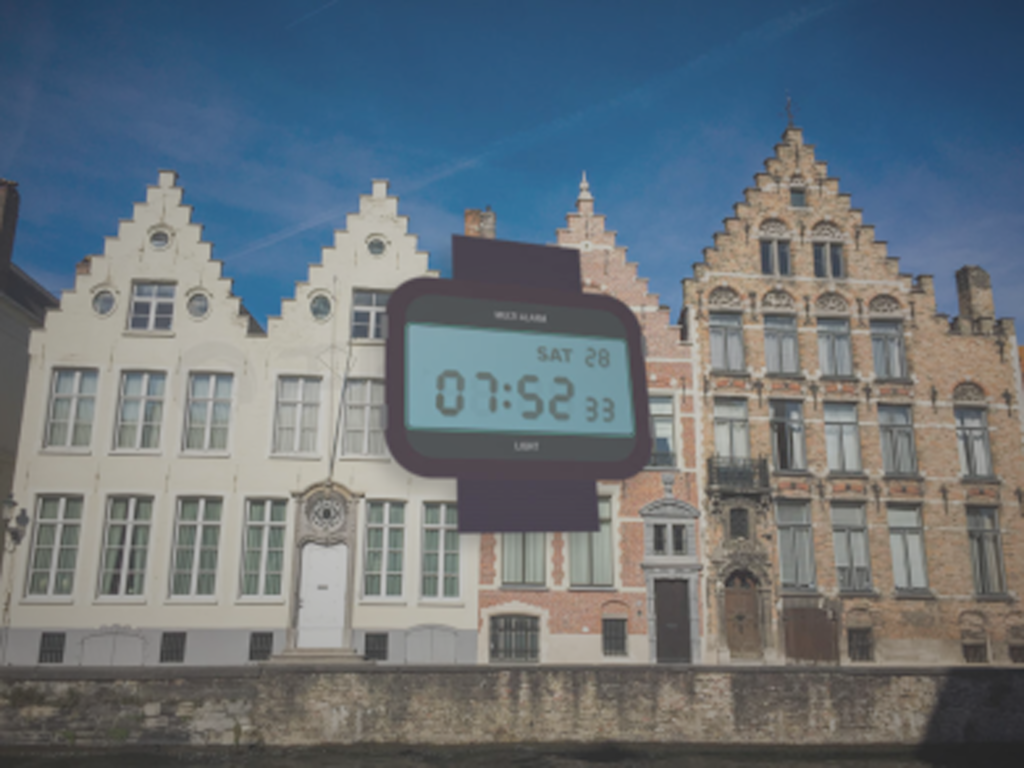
7.52.33
